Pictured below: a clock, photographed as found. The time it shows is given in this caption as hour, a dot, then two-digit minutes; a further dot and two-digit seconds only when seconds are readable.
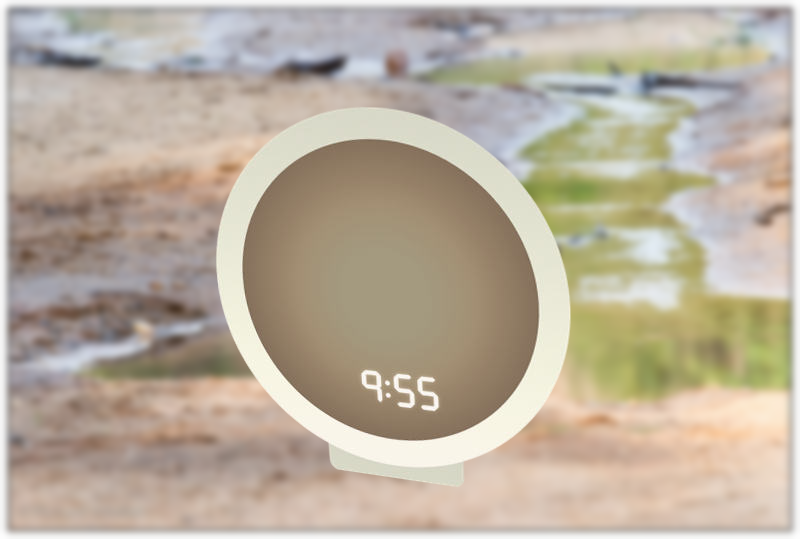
9.55
